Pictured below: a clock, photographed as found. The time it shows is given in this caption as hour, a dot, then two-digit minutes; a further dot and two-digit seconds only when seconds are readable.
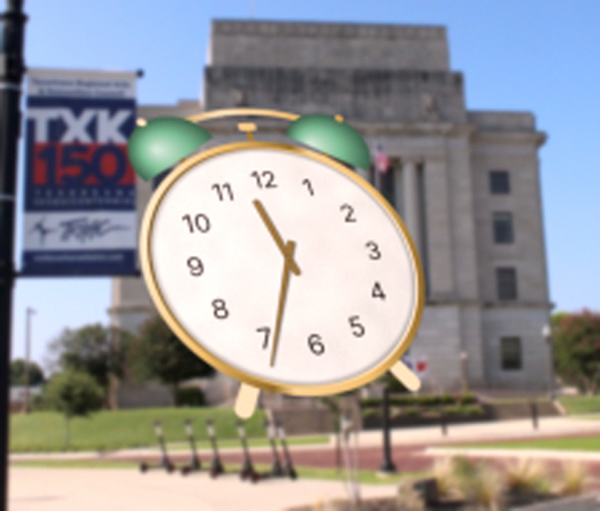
11.34
